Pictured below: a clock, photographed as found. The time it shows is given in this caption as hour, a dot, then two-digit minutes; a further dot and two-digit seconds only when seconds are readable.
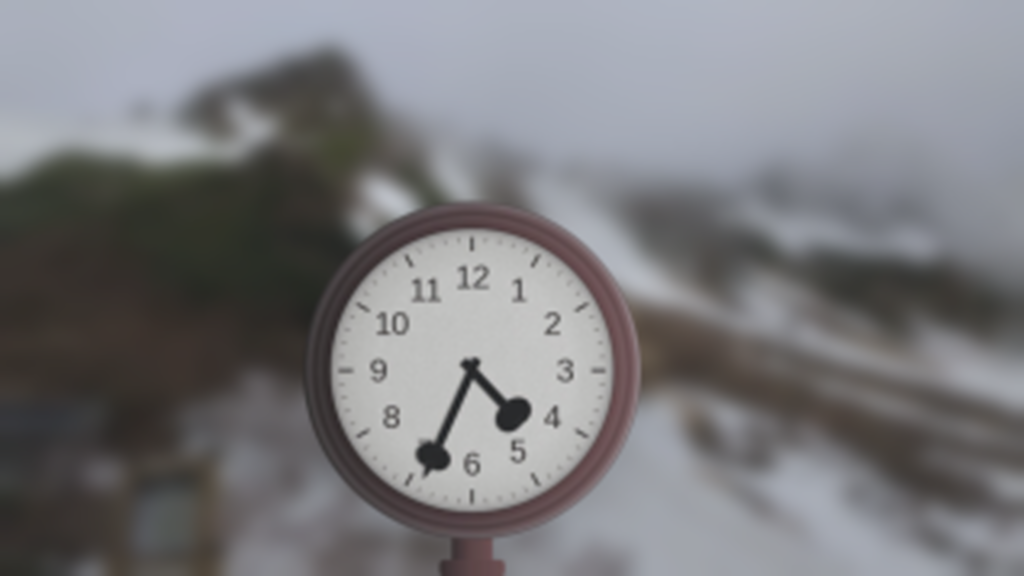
4.34
